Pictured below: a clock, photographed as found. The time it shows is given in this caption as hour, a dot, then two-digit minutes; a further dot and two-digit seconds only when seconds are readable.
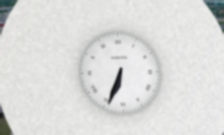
6.34
